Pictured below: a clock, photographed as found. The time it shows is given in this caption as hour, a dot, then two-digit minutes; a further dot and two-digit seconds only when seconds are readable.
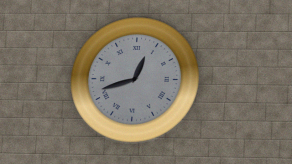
12.42
